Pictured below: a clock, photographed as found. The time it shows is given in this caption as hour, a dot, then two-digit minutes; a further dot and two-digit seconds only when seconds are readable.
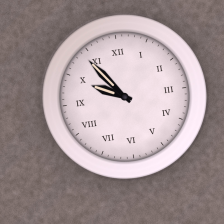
9.54
